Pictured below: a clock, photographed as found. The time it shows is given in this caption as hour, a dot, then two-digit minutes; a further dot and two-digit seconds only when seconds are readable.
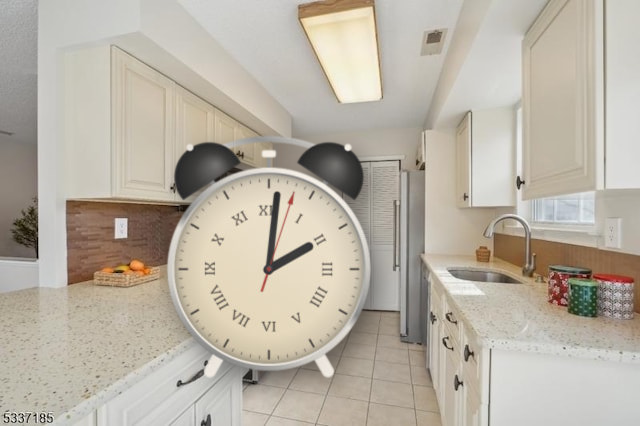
2.01.03
